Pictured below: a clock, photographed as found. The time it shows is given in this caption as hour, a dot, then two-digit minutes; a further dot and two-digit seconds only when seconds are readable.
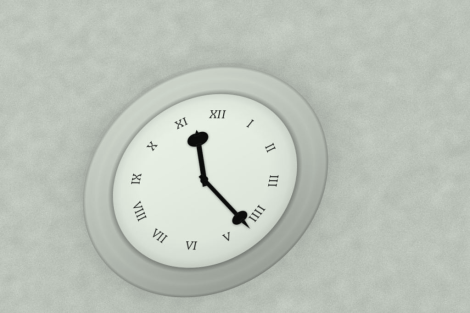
11.22
